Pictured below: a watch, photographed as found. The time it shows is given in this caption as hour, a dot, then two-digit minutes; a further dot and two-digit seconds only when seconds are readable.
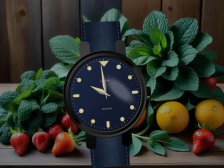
9.59
